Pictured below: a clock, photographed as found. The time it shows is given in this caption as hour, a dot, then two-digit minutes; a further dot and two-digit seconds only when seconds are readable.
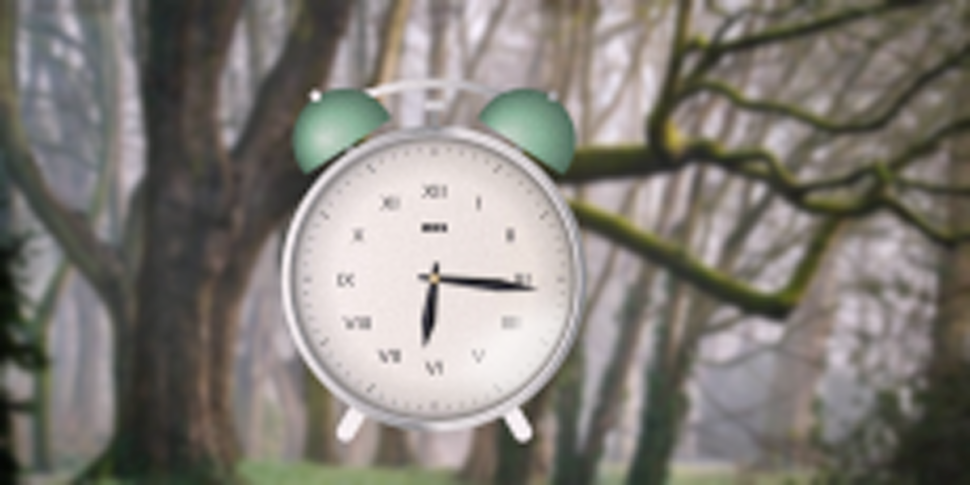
6.16
